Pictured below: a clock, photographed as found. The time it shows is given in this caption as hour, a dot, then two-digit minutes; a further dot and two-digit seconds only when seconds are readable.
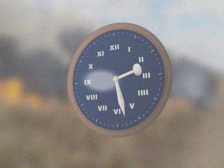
2.28
